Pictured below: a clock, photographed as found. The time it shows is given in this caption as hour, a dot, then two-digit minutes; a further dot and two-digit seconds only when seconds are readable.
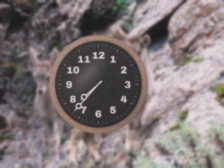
7.37
